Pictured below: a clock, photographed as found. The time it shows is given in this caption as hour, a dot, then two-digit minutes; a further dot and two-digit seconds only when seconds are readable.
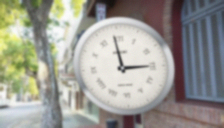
2.59
